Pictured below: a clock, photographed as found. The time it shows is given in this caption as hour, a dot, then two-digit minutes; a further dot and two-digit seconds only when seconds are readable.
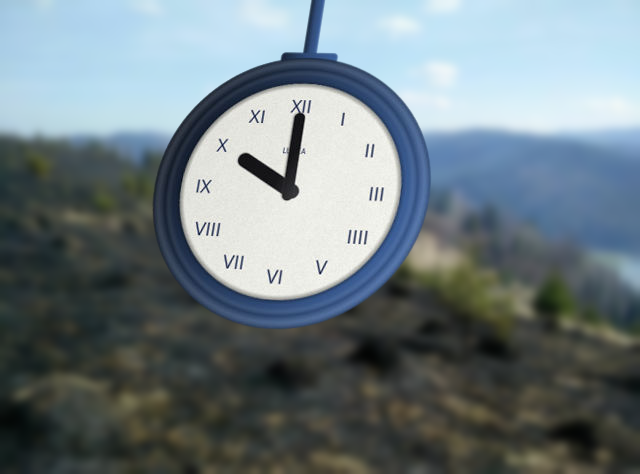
10.00
